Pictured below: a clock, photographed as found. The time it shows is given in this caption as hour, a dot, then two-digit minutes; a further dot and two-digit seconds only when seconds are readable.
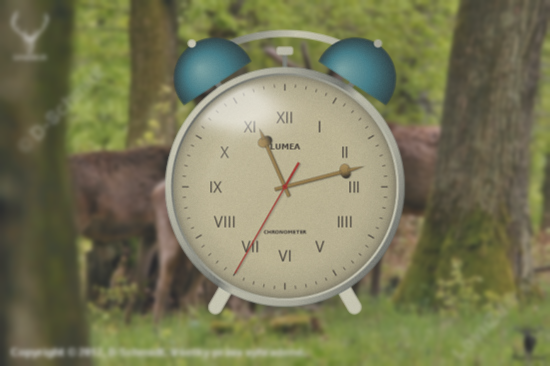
11.12.35
